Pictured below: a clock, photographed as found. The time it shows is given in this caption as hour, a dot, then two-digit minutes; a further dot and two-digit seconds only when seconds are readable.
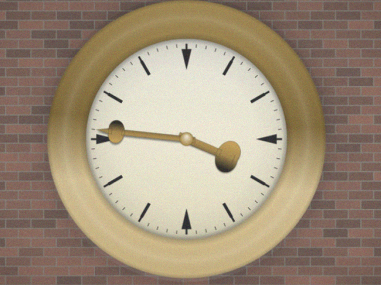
3.46
